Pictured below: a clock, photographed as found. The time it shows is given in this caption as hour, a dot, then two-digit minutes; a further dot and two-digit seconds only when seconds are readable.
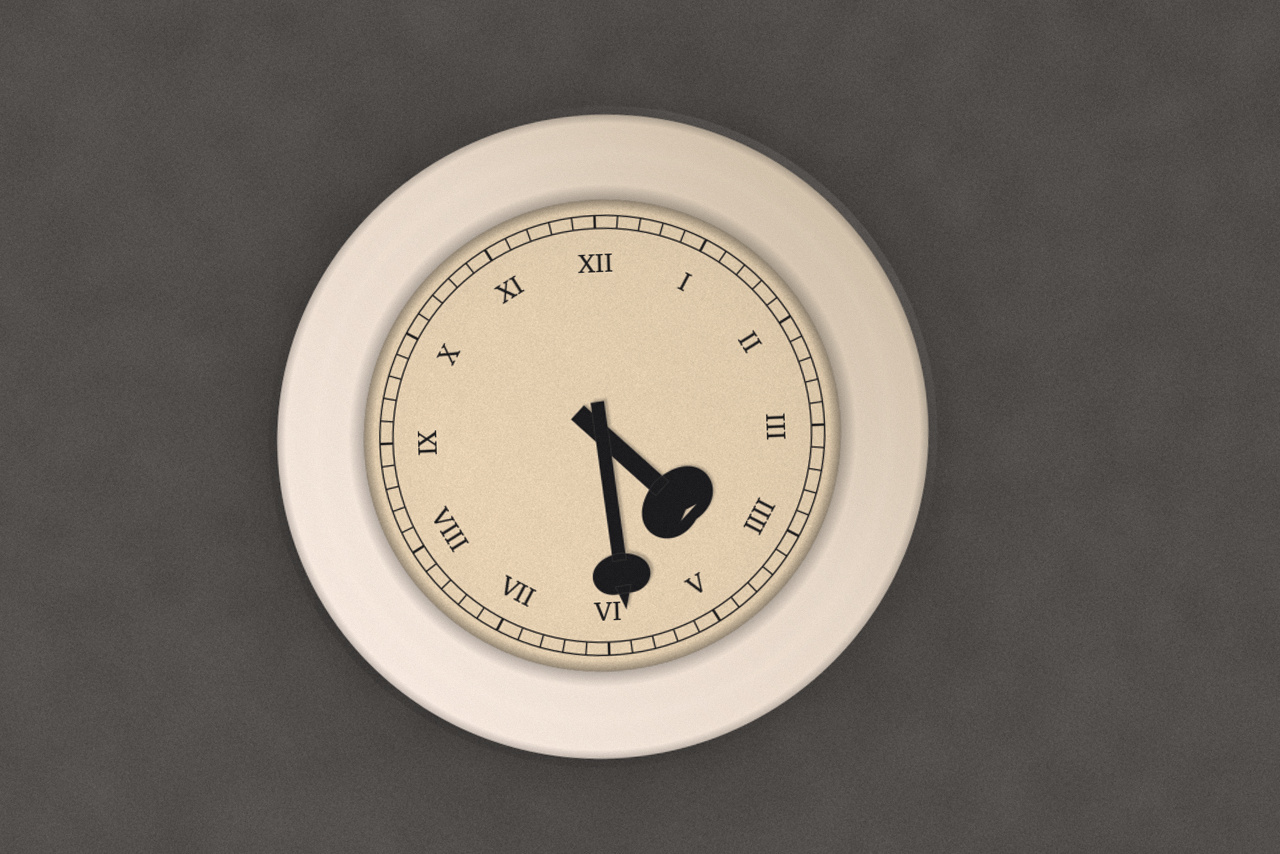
4.29
